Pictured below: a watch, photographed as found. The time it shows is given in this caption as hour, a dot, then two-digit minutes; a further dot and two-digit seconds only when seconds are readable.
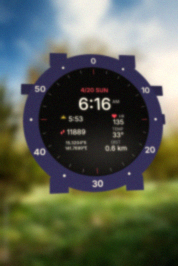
6.16
